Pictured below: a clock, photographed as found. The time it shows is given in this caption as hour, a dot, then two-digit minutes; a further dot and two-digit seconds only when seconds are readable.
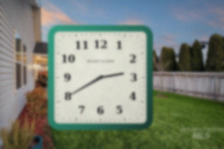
2.40
